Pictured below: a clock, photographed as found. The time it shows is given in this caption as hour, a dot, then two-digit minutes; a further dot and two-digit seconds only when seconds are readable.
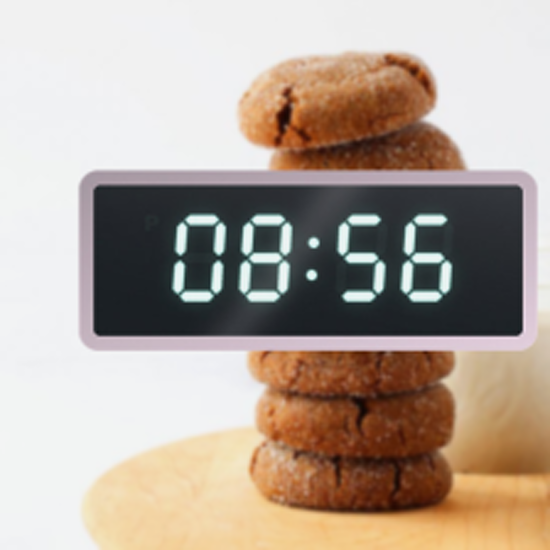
8.56
